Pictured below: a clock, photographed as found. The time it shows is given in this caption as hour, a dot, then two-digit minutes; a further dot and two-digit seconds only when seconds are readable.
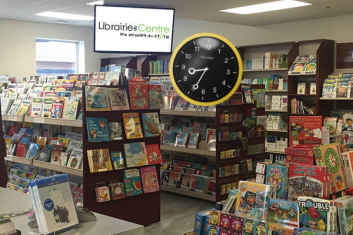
8.34
